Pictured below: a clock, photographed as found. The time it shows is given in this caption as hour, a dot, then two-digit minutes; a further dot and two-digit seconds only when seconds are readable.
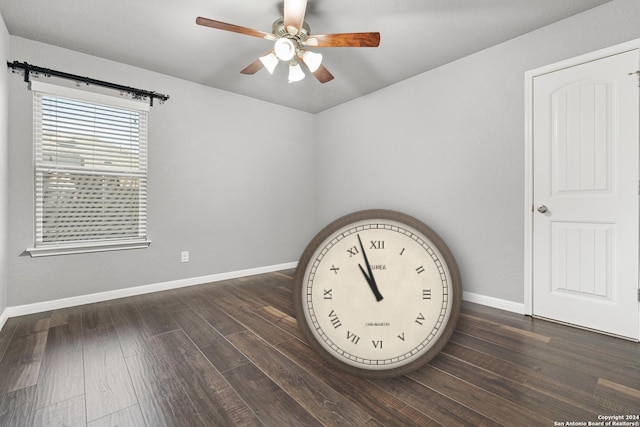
10.57
